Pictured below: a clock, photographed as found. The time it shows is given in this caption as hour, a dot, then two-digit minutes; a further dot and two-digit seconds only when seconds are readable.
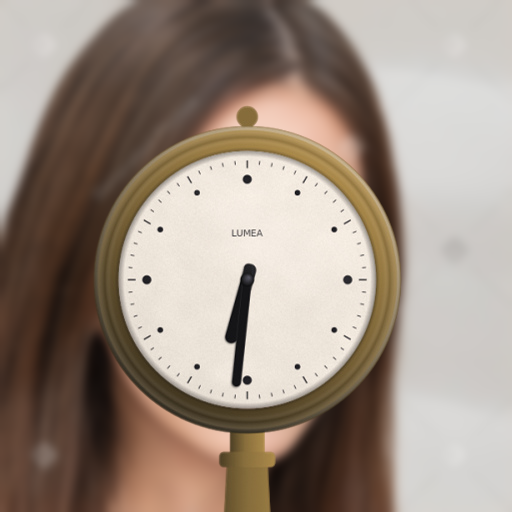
6.31
